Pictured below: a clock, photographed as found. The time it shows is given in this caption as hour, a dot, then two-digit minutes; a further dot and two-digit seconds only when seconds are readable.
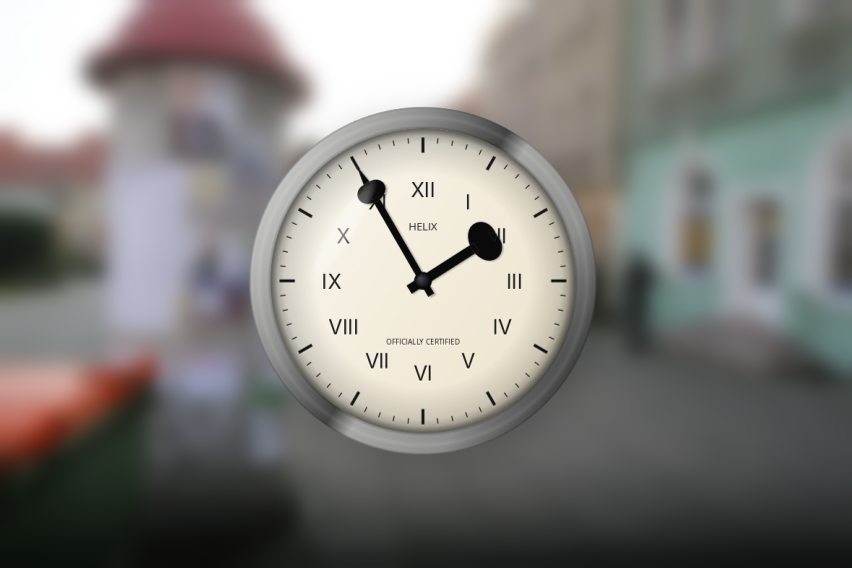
1.55
